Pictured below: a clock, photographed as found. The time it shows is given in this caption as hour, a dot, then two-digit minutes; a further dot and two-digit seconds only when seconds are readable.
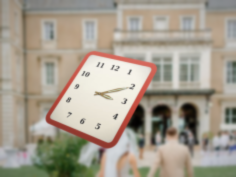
3.10
